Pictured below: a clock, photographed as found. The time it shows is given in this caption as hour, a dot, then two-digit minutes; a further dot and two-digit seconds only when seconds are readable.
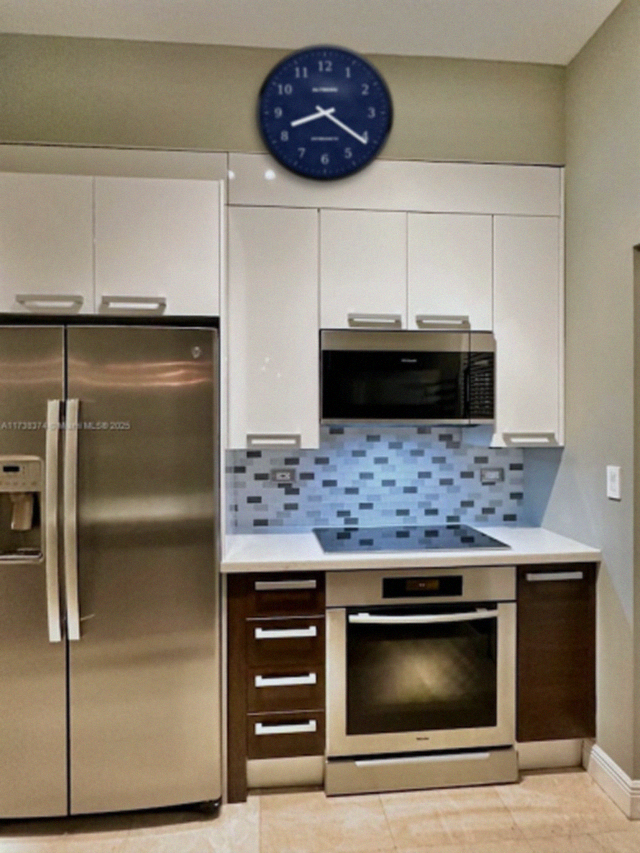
8.21
